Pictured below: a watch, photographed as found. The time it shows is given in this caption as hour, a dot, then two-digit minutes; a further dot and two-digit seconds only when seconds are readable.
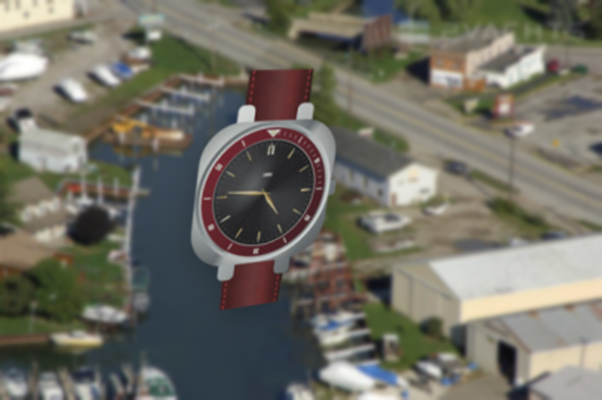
4.46
